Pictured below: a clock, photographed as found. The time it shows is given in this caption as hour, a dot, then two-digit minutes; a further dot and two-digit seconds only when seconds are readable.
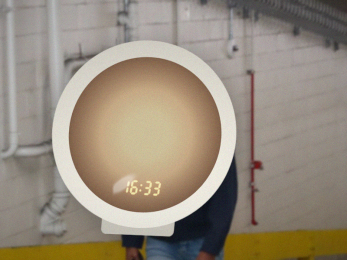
16.33
